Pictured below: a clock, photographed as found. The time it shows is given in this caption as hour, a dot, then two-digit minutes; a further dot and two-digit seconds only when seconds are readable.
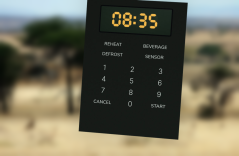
8.35
